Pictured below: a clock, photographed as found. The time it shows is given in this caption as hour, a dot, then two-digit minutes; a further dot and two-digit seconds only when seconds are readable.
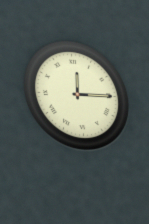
12.15
